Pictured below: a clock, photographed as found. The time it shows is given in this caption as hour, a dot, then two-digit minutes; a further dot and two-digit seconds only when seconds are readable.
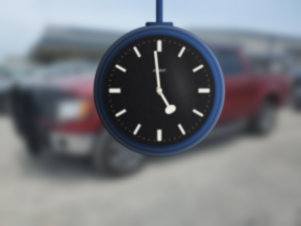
4.59
